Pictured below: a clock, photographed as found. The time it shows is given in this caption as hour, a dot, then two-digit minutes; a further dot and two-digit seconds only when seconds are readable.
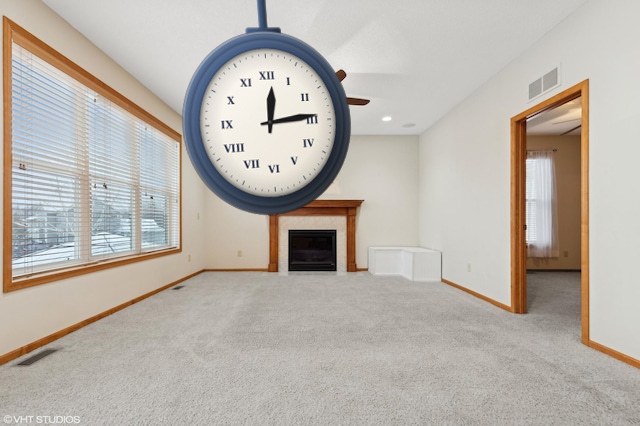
12.14
